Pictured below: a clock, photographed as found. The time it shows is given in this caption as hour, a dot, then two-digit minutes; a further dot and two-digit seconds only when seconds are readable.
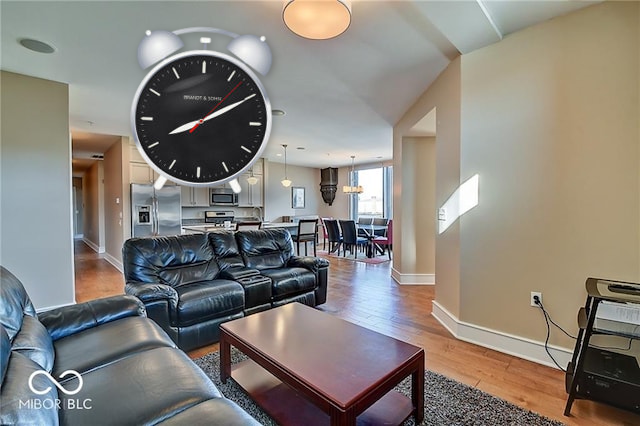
8.10.07
